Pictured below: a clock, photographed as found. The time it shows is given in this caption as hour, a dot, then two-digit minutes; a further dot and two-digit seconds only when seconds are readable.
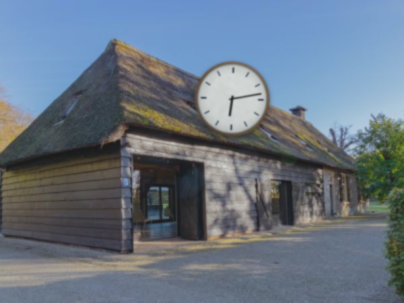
6.13
